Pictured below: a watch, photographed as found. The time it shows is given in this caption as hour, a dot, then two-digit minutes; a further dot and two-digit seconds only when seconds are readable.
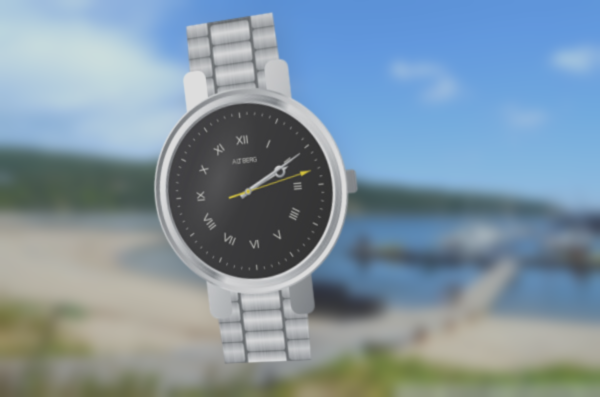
2.10.13
